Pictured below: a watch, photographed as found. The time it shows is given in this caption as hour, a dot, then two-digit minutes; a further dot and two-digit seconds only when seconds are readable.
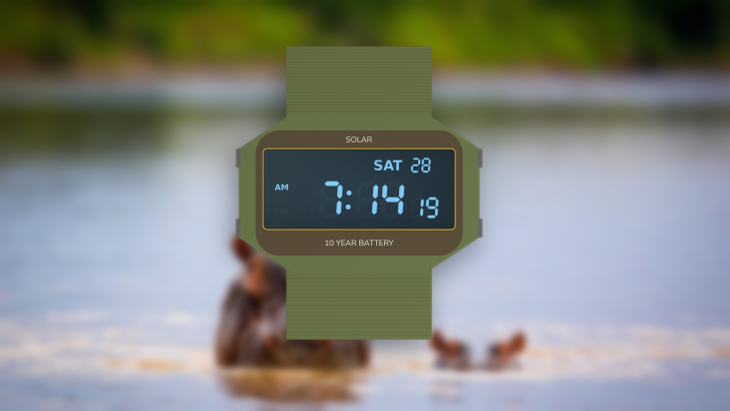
7.14.19
